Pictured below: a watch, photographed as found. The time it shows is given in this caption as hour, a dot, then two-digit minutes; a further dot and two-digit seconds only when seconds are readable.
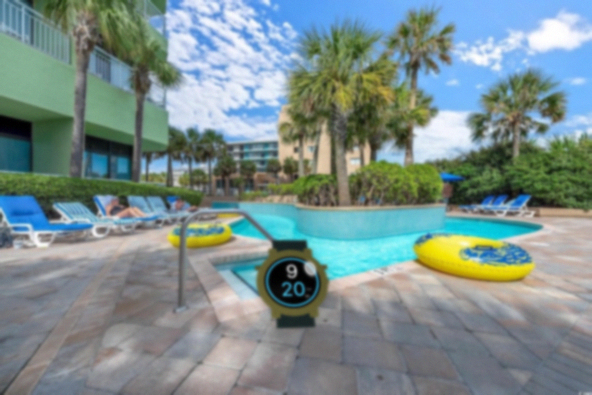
9.20
